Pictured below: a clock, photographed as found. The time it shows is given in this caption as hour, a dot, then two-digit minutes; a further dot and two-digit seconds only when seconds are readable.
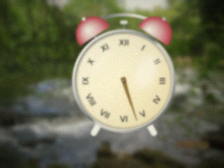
5.27
